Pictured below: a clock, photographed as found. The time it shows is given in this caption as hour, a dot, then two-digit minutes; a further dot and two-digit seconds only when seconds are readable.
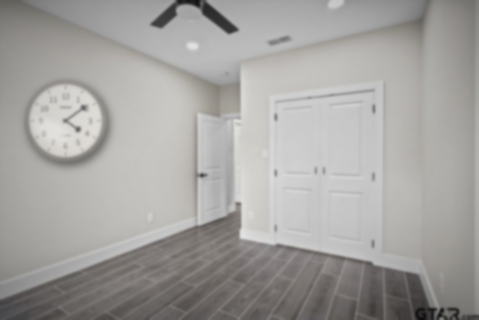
4.09
